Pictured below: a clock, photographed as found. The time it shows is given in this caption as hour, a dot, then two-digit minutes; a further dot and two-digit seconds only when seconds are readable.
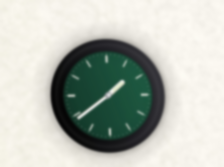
1.39
